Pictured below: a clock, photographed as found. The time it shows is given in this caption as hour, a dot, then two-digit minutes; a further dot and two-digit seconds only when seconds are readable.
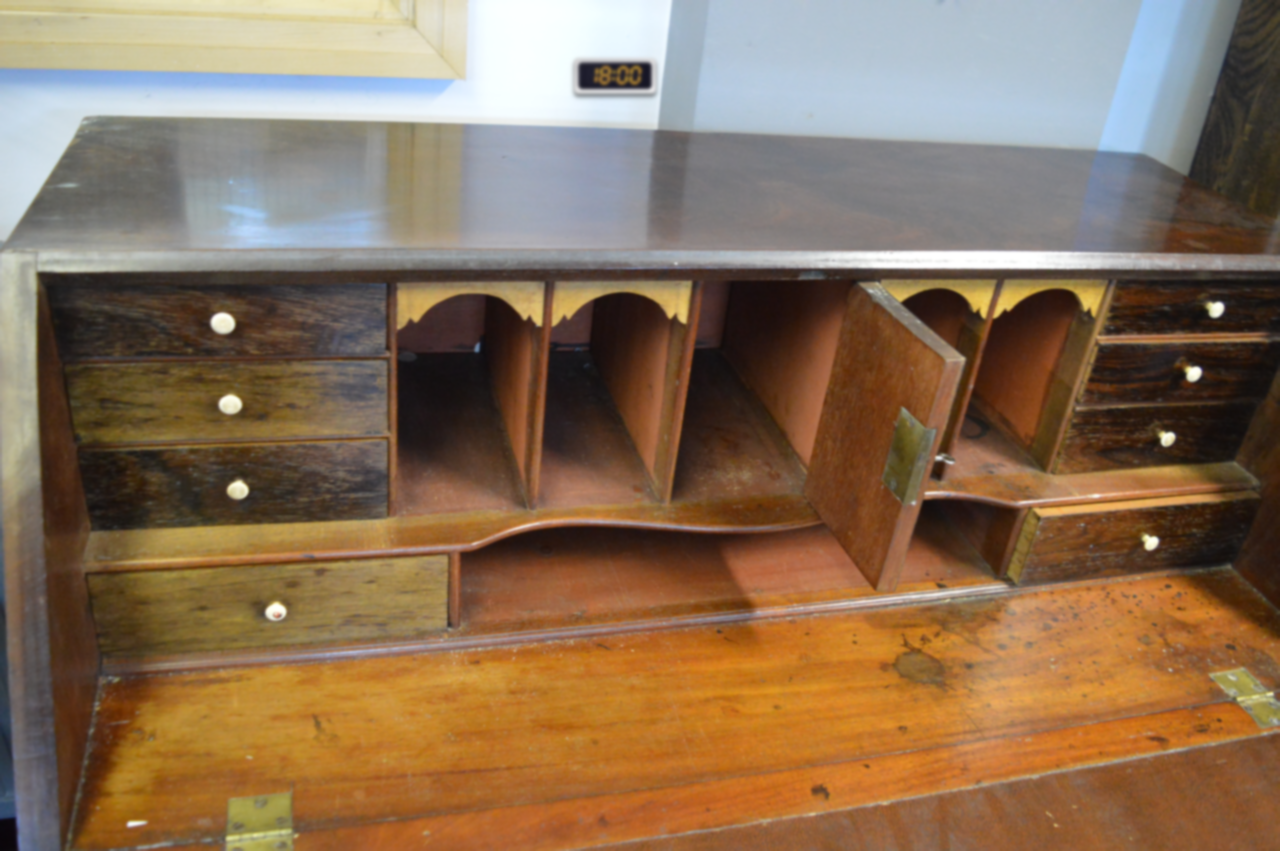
18.00
